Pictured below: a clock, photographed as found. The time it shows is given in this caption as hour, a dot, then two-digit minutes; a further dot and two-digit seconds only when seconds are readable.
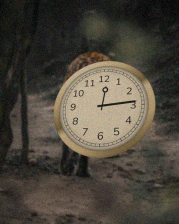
12.14
